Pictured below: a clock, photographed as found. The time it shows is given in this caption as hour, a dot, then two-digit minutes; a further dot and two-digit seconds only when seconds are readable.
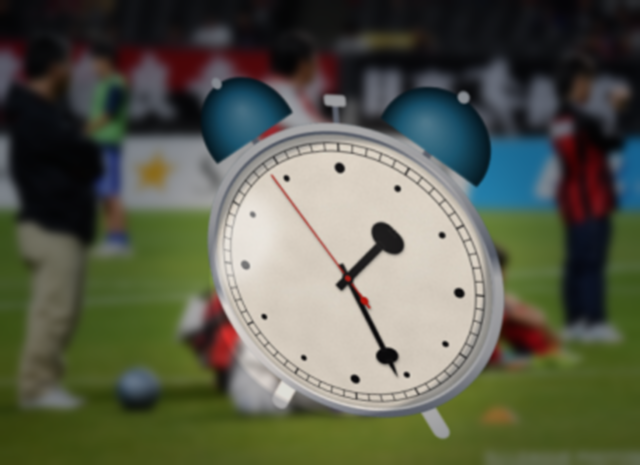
1.25.54
